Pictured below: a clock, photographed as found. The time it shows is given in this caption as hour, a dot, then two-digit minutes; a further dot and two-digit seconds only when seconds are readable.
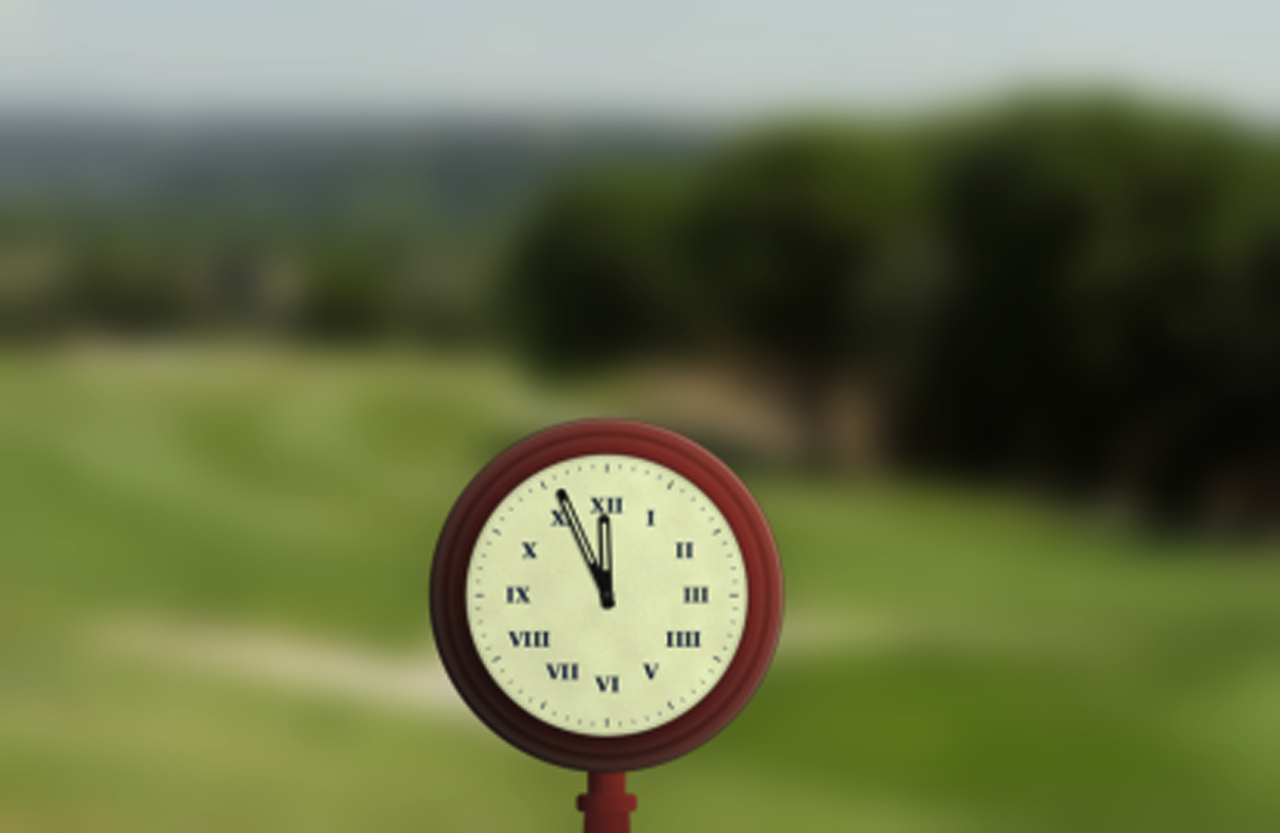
11.56
